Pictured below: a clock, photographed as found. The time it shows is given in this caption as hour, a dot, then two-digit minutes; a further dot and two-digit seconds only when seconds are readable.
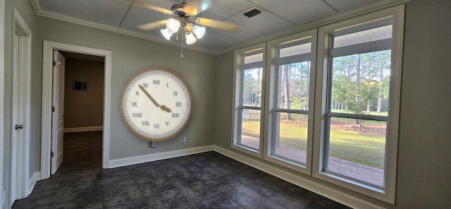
3.53
